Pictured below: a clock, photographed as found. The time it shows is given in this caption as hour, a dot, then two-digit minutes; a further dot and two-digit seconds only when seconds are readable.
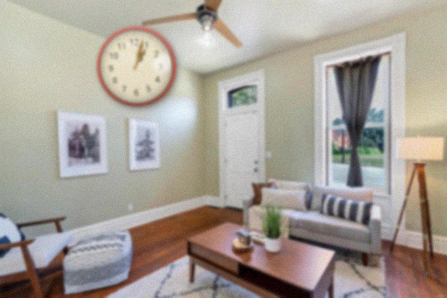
1.03
